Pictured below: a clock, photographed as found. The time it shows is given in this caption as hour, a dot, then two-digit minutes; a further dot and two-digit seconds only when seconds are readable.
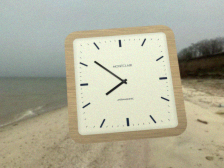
7.52
